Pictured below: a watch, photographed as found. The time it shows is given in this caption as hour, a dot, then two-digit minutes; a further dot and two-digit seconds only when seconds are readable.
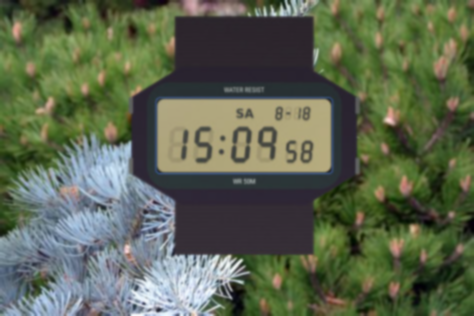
15.09.58
